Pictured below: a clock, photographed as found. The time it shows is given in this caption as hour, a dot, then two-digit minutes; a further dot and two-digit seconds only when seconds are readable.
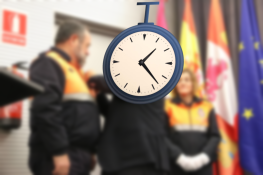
1.23
